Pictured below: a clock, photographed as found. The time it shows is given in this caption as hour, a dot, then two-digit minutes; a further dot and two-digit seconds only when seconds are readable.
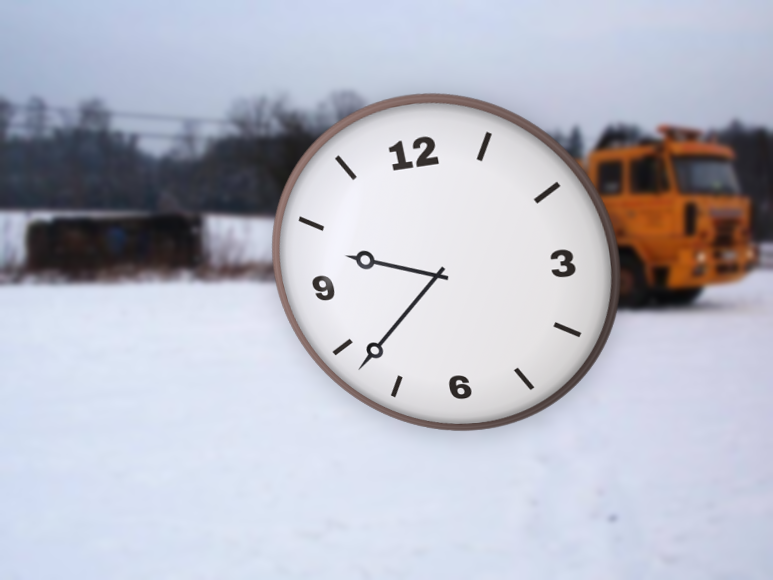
9.38
